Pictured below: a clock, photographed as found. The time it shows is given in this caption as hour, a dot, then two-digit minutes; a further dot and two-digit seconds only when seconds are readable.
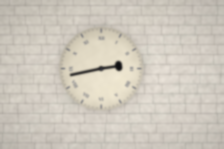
2.43
